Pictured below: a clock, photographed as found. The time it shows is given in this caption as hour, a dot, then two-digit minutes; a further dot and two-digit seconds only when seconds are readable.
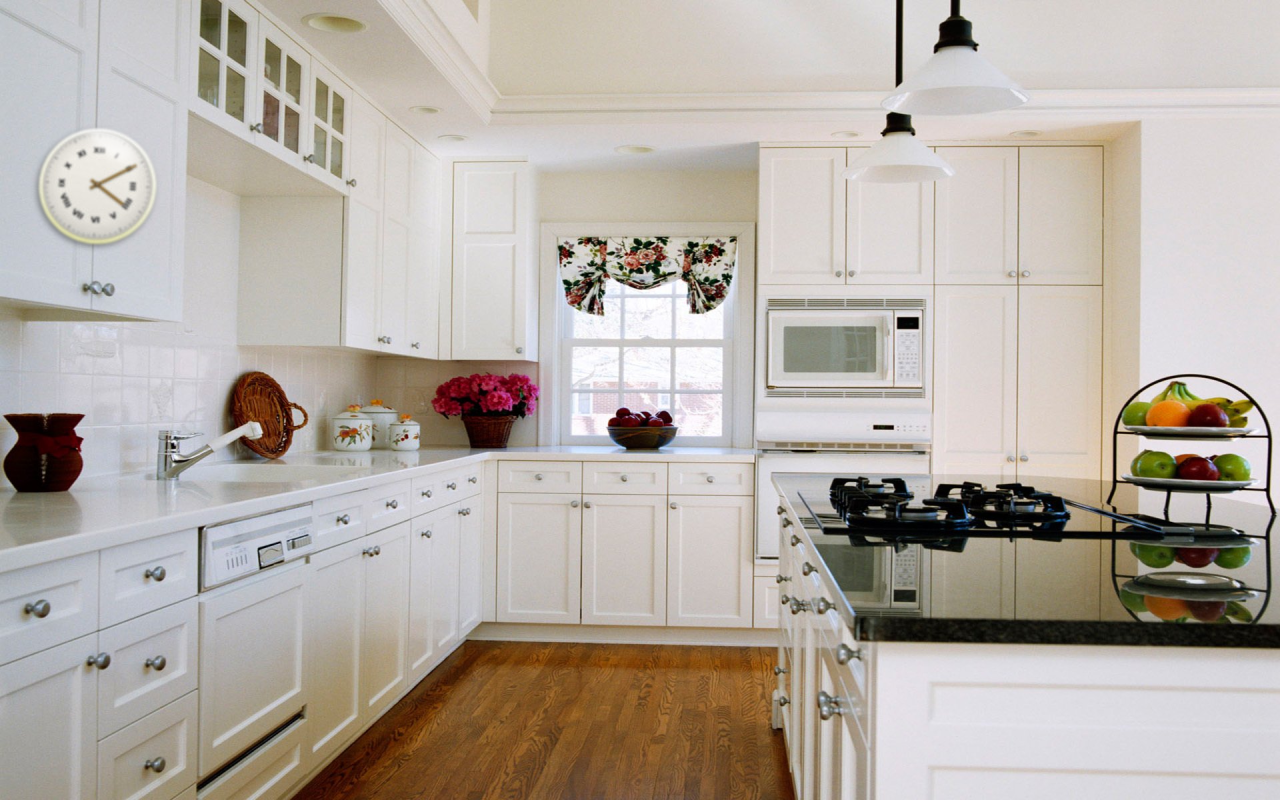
4.10
